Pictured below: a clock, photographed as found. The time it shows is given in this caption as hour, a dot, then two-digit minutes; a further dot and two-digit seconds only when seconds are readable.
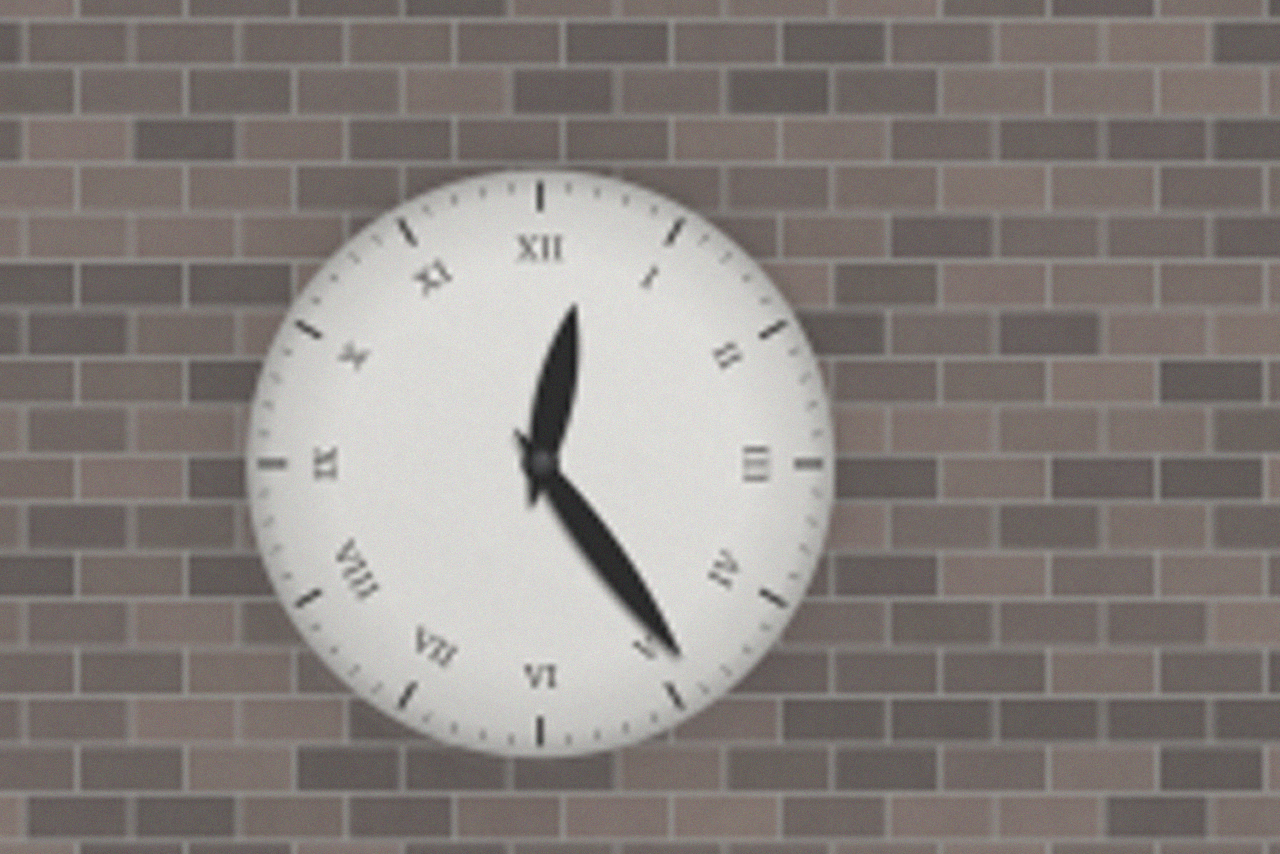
12.24
